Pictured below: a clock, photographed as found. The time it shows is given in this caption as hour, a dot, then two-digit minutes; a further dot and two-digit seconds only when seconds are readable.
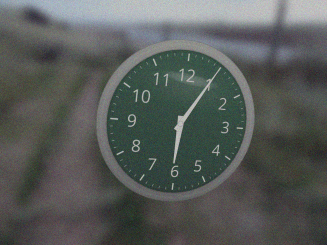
6.05
